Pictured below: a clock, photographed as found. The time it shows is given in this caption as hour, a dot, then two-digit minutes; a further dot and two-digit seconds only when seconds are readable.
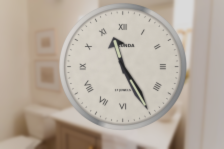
11.25
